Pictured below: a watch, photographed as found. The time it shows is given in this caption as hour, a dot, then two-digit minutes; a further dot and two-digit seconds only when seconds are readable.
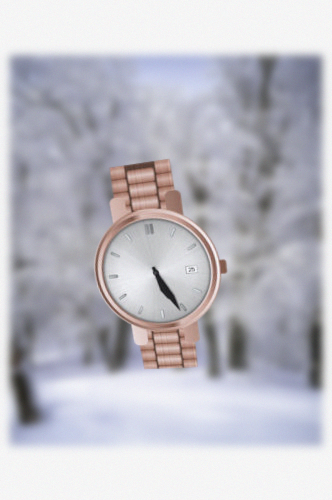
5.26
